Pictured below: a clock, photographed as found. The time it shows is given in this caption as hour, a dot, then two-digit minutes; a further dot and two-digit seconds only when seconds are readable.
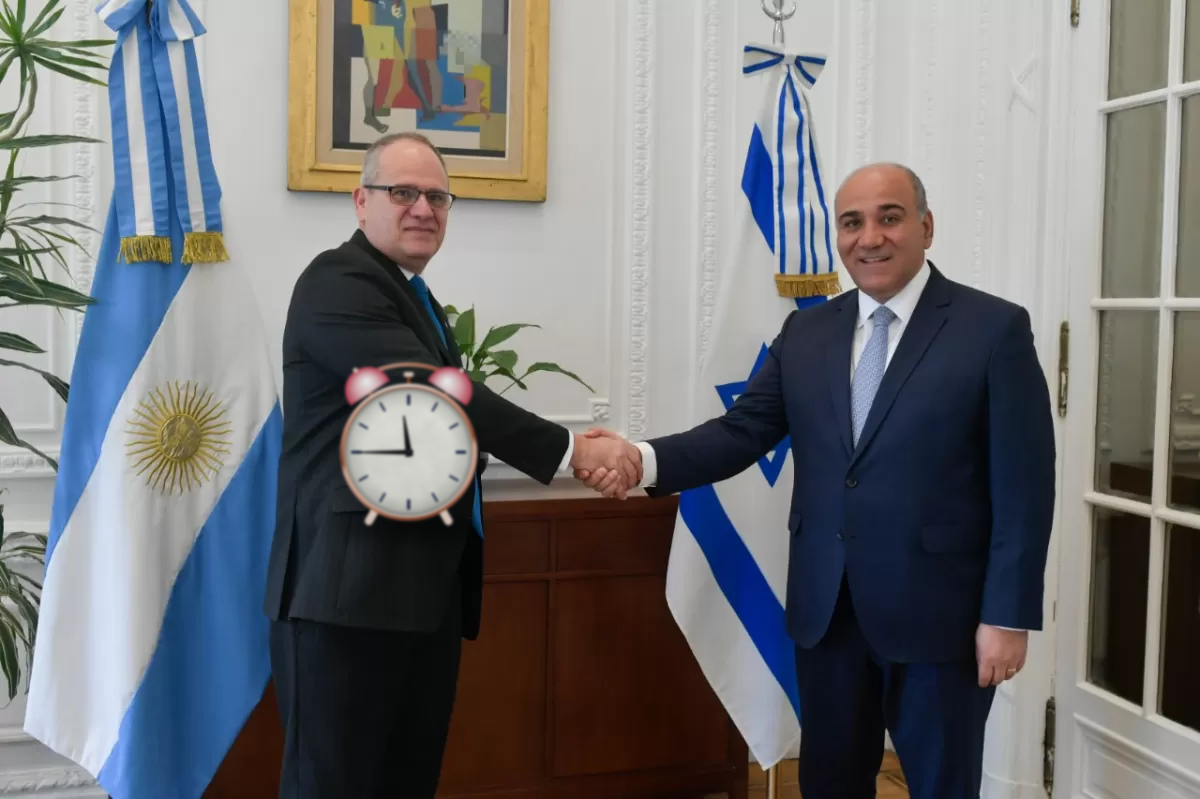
11.45
